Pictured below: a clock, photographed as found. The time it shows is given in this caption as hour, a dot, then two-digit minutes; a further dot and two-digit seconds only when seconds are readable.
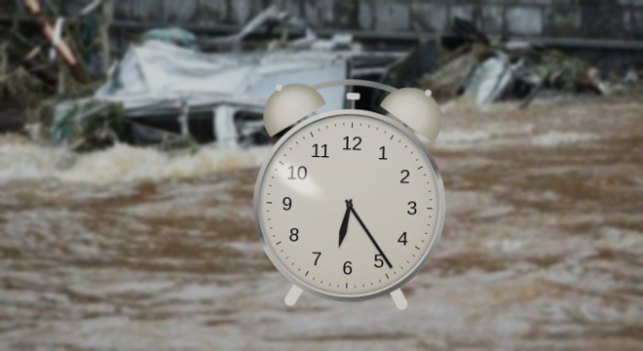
6.24
